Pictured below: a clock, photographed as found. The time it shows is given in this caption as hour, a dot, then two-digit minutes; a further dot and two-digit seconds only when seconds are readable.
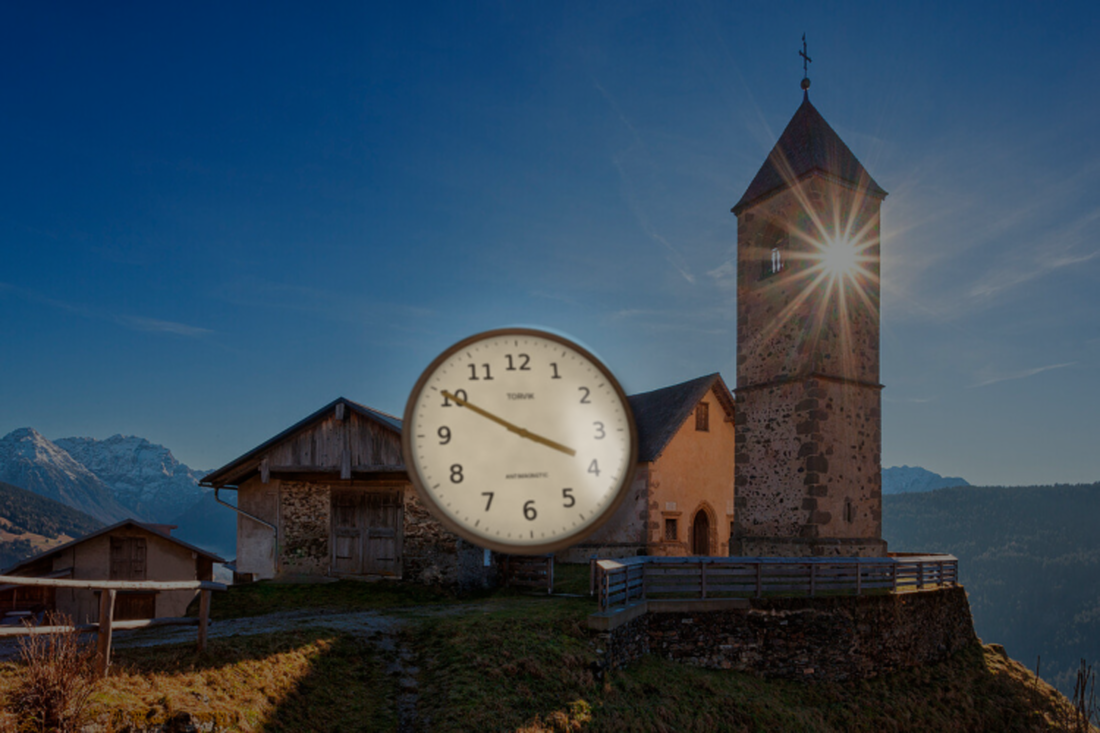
3.50
